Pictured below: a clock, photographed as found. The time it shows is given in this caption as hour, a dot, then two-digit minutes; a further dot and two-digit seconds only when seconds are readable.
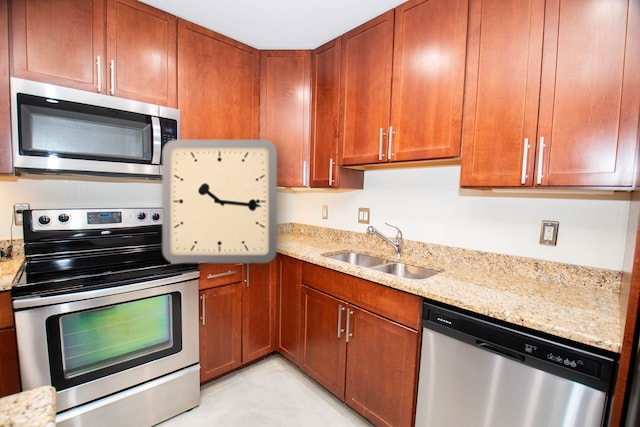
10.16
